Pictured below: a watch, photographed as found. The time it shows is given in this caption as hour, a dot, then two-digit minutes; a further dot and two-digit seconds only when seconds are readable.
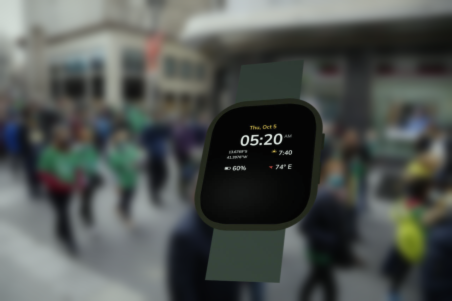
5.20
